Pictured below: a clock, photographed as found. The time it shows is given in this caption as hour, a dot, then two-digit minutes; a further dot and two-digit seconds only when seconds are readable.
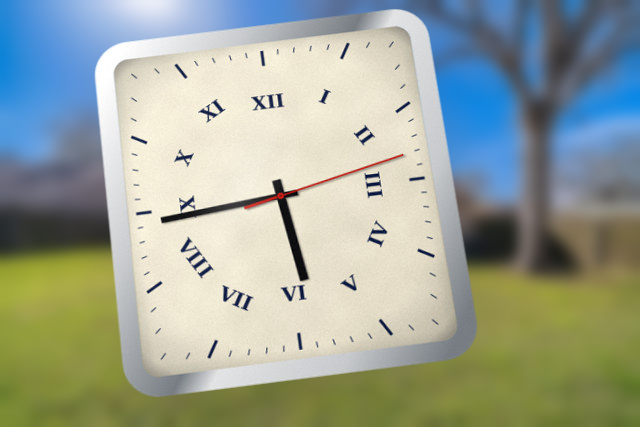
5.44.13
